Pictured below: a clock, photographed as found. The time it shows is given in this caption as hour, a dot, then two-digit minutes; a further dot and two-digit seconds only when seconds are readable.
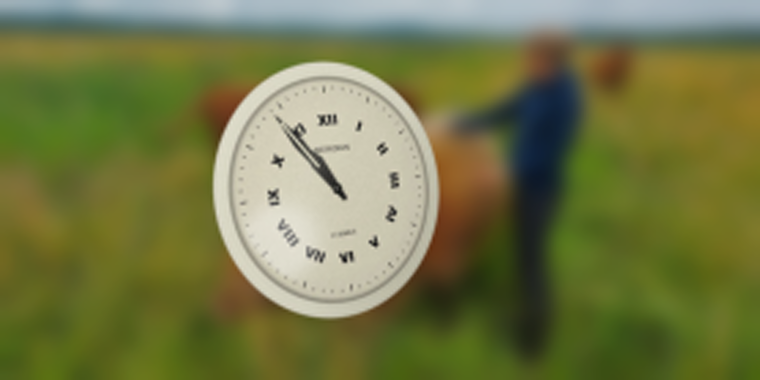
10.54
